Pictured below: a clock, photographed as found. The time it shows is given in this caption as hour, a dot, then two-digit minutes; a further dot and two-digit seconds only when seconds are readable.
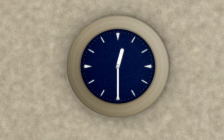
12.30
